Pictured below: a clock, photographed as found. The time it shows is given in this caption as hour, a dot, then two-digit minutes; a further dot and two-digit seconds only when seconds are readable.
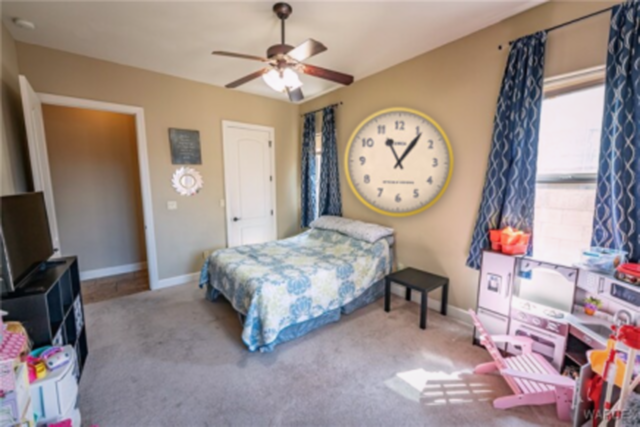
11.06
